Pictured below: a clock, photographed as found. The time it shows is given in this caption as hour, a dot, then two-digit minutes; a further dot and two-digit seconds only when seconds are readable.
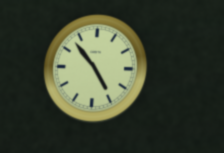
4.53
